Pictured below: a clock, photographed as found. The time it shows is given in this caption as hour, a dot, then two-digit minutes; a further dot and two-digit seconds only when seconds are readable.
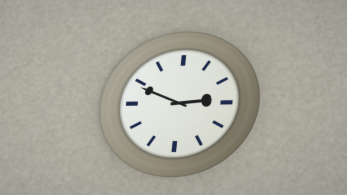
2.49
